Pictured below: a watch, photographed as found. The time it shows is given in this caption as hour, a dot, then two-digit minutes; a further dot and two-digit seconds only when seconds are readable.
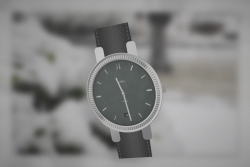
11.29
